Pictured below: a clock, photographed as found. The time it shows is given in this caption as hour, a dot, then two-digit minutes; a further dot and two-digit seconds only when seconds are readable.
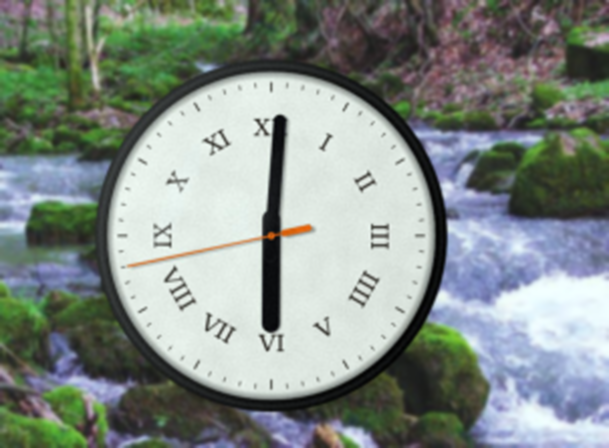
6.00.43
